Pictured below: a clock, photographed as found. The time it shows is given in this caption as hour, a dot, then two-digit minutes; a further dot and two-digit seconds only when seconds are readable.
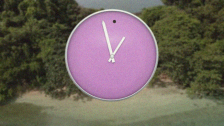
12.57
